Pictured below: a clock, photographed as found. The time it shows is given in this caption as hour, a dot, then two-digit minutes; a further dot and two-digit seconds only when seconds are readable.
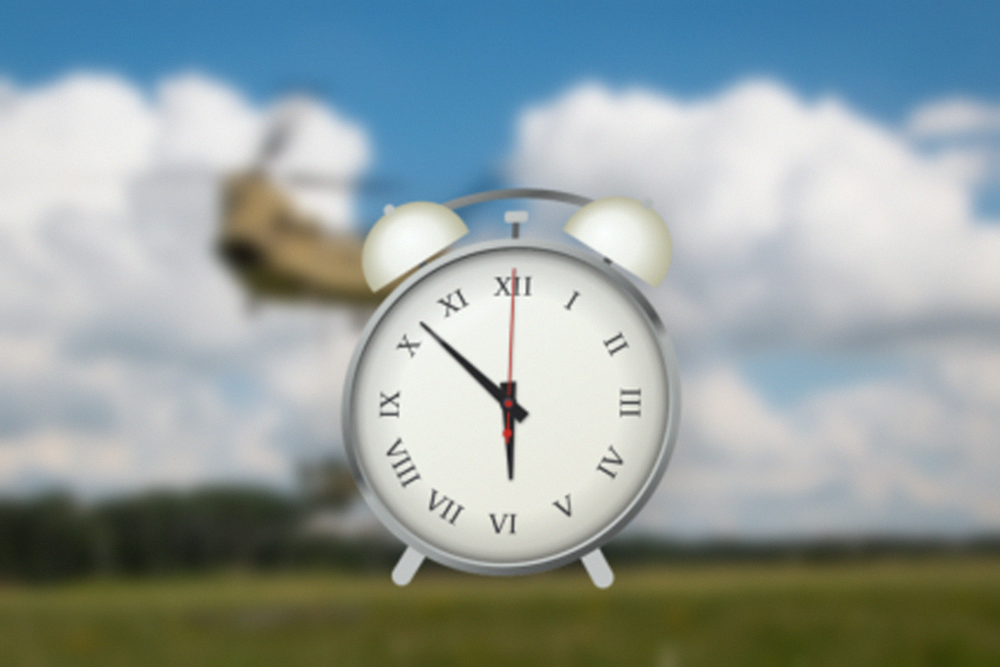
5.52.00
